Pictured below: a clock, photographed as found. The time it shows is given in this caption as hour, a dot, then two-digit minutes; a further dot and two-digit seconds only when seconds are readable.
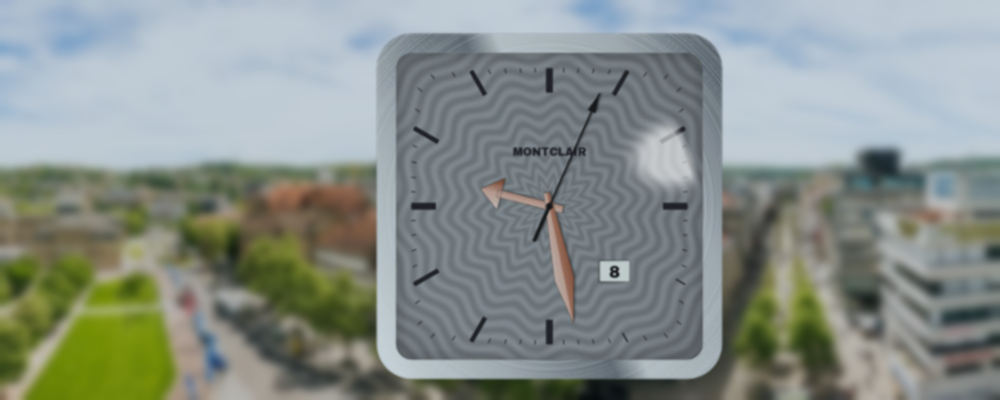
9.28.04
